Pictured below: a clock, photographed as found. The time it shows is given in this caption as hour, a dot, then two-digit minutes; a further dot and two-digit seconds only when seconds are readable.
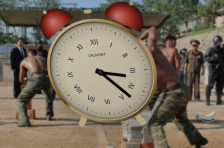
3.23
